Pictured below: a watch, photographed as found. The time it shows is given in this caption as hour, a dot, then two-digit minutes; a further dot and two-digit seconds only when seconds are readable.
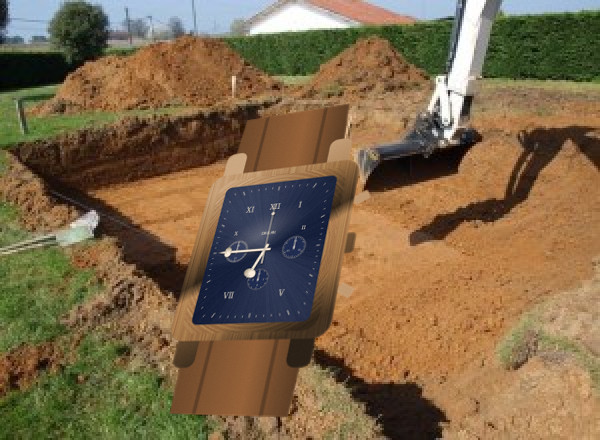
6.45
